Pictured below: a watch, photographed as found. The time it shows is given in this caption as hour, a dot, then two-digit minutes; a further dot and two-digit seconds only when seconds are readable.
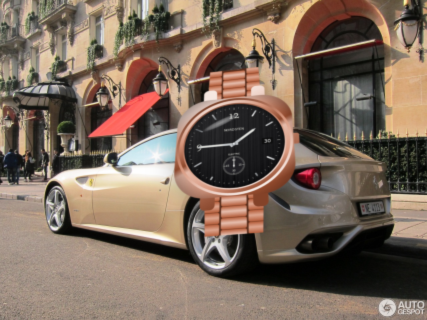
1.45
